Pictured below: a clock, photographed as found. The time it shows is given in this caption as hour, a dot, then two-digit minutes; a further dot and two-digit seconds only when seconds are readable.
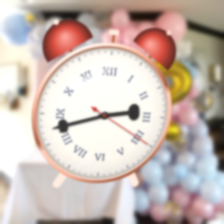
2.42.20
